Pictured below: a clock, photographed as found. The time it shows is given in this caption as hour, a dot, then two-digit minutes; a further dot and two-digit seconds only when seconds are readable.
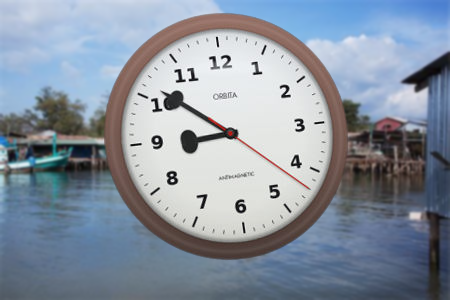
8.51.22
